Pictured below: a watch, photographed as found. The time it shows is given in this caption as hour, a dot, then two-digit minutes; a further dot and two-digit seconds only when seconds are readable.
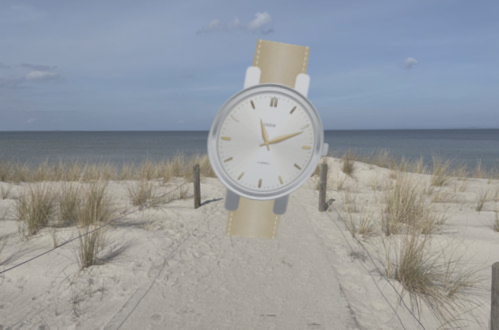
11.11
